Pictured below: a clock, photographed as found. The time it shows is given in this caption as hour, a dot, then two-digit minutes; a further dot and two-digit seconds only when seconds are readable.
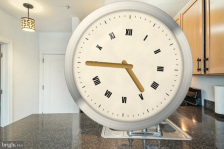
4.45
